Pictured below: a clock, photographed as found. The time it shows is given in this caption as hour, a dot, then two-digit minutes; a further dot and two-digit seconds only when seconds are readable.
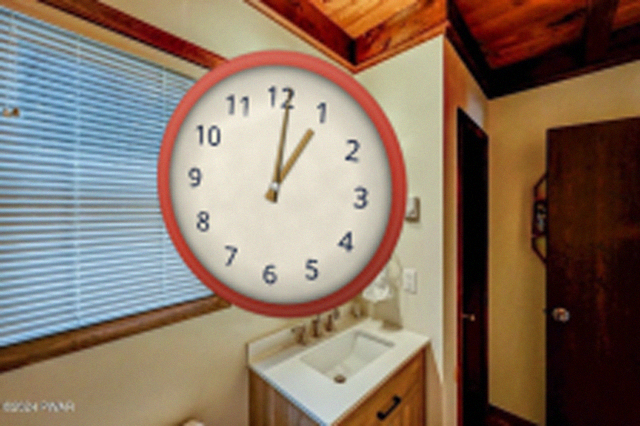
1.01
